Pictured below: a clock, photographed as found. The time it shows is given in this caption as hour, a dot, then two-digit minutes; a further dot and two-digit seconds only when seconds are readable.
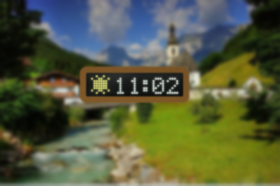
11.02
